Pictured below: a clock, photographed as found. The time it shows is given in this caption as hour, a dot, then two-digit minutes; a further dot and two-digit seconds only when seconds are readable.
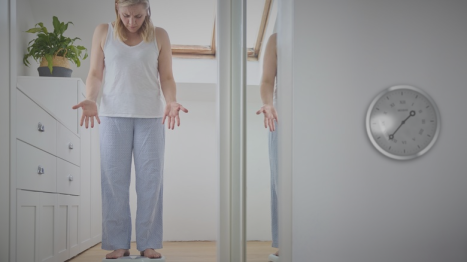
1.37
